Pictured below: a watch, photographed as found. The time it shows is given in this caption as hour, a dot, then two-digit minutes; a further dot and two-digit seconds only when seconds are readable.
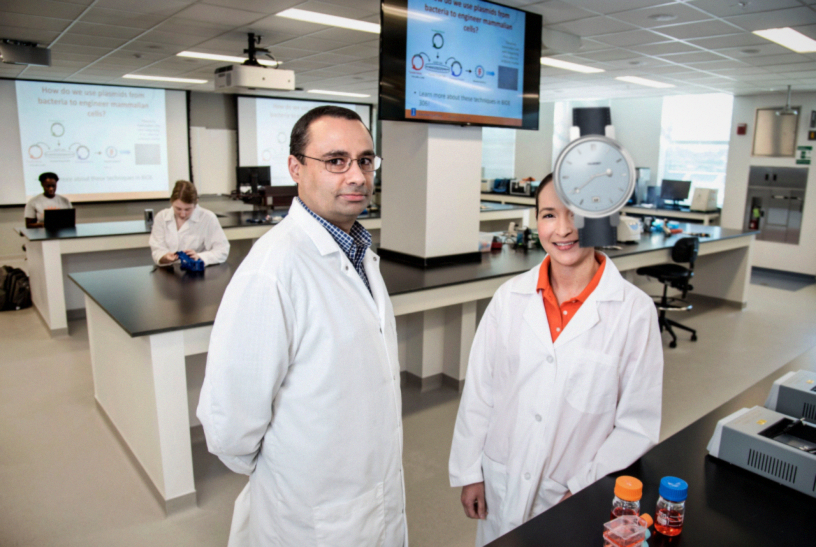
2.39
